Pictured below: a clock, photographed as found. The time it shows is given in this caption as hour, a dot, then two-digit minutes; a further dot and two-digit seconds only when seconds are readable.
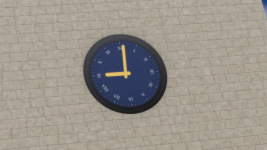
9.01
